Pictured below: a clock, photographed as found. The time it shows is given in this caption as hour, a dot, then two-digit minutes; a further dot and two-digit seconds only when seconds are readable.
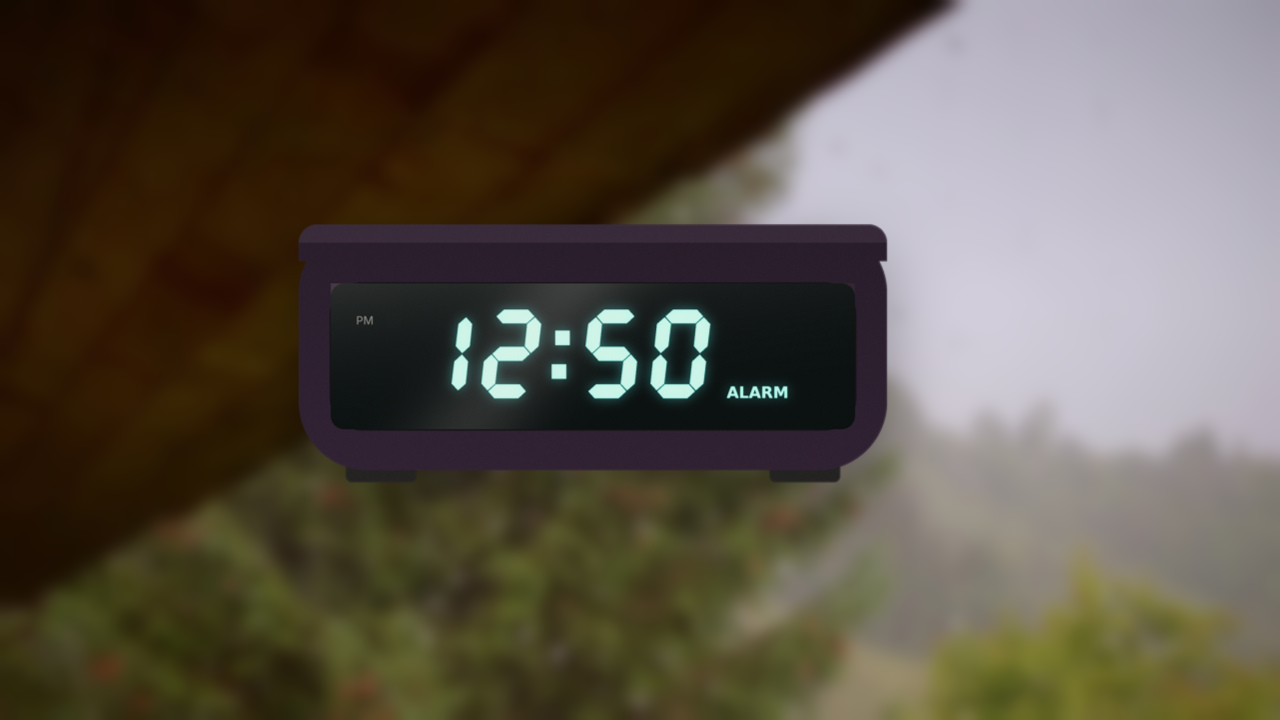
12.50
